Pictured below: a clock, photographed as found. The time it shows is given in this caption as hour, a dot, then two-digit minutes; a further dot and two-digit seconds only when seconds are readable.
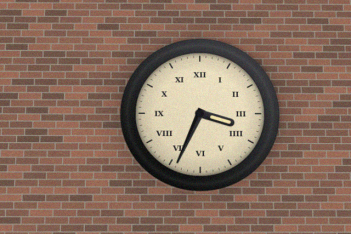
3.34
